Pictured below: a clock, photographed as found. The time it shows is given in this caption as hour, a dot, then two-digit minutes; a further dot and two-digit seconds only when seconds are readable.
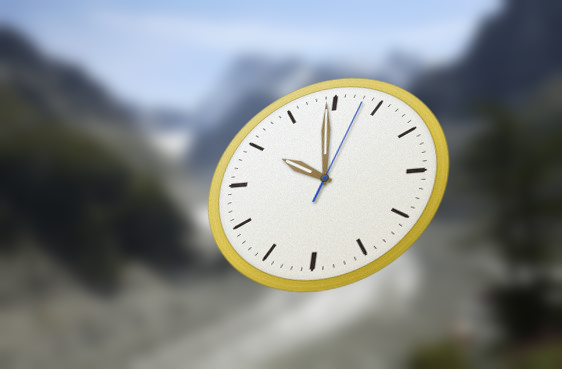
9.59.03
